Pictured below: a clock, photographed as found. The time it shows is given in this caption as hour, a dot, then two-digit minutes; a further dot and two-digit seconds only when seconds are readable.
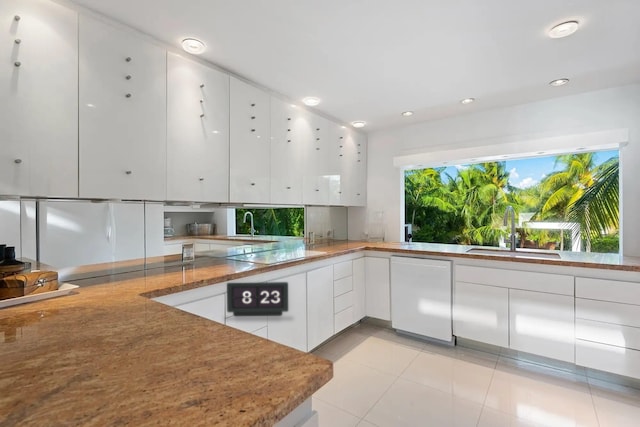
8.23
